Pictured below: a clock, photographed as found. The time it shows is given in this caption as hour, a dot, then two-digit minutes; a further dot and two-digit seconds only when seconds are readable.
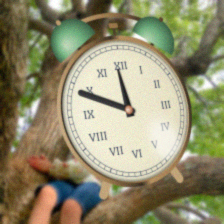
11.49
